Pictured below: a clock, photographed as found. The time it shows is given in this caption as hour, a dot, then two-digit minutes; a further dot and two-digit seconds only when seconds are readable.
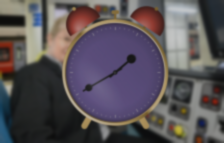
1.40
